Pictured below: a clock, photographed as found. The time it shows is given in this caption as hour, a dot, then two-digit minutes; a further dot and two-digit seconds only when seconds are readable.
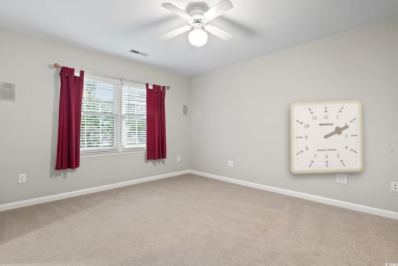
2.11
